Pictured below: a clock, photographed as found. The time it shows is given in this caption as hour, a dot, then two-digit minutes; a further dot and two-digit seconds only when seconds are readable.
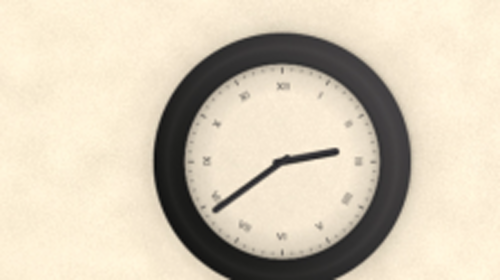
2.39
